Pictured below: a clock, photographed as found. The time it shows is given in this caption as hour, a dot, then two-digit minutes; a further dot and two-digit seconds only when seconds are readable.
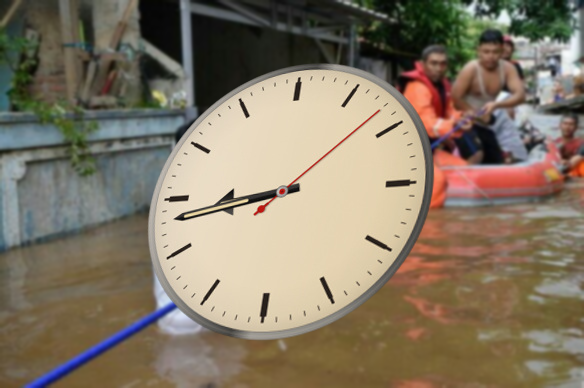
8.43.08
